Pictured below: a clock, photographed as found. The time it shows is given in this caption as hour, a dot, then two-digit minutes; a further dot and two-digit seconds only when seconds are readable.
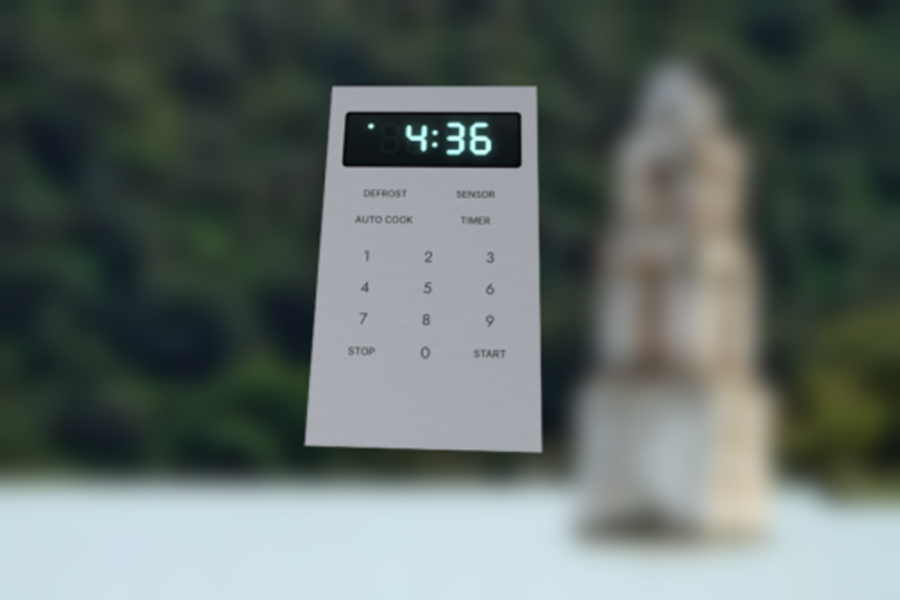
4.36
